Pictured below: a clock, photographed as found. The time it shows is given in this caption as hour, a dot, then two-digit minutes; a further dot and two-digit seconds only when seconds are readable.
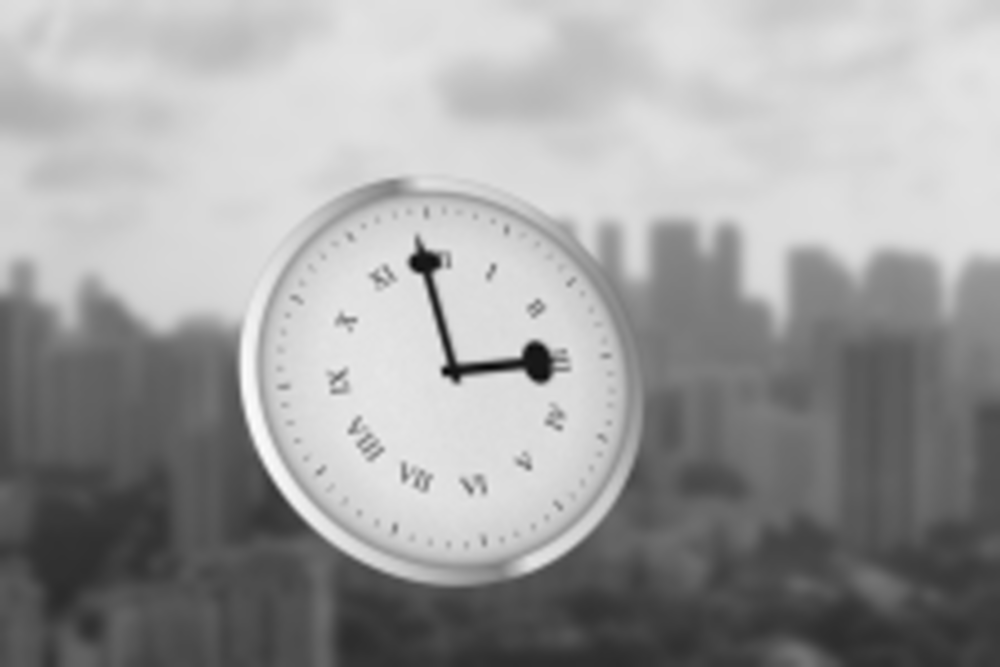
2.59
